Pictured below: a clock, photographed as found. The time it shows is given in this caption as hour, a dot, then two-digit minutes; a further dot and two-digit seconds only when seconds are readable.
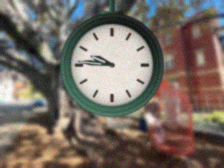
9.46
